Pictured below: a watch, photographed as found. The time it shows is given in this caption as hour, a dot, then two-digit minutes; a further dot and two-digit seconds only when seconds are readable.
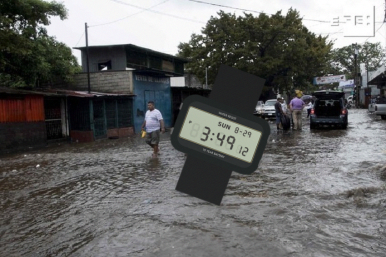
3.49.12
